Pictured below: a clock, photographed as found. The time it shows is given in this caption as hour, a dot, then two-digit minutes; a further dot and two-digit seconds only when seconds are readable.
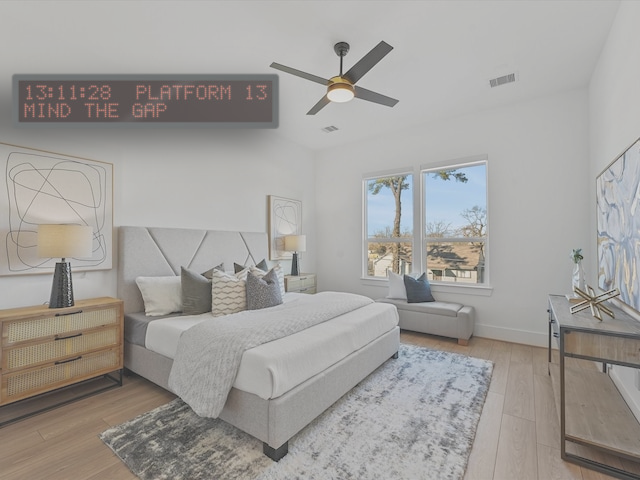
13.11.28
